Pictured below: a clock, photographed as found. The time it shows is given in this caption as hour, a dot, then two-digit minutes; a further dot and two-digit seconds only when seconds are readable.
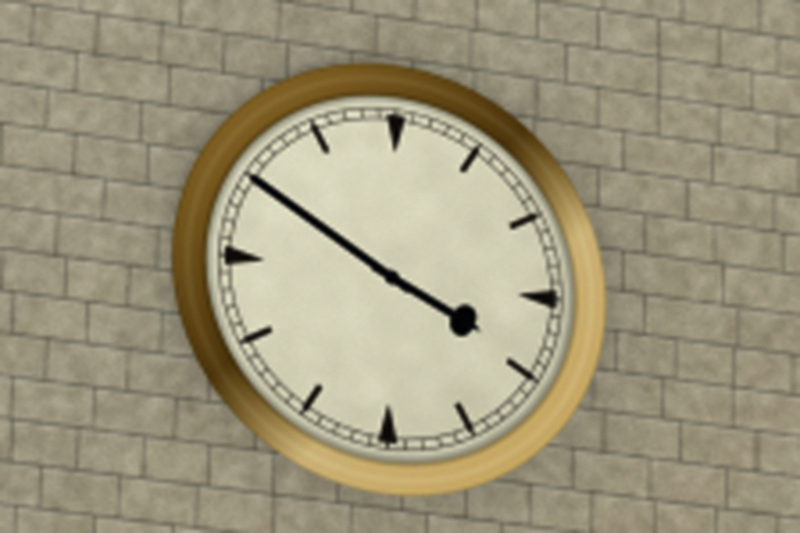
3.50
